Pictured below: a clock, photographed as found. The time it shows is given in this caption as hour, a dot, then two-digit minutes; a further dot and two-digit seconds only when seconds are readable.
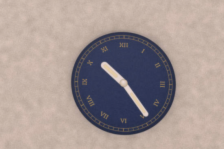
10.24
